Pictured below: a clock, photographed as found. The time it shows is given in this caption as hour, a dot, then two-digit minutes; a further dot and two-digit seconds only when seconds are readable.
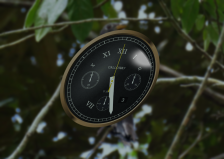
5.27
